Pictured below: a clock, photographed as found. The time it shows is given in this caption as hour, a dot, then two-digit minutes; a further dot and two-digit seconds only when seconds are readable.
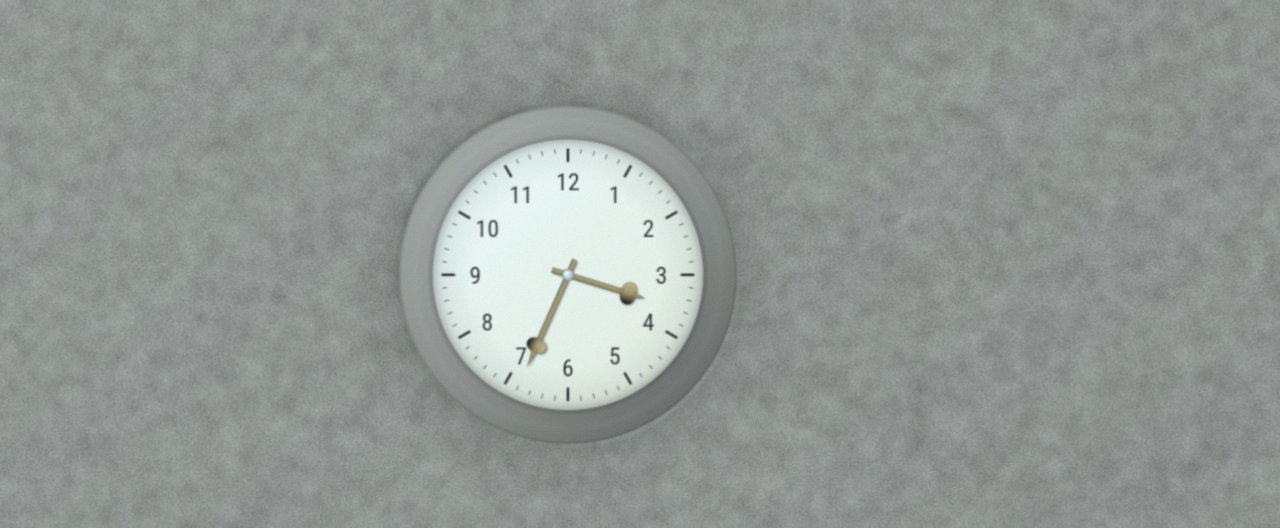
3.34
